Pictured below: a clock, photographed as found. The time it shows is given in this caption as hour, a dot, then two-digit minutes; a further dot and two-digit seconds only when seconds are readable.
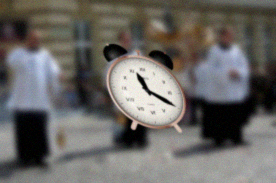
11.20
